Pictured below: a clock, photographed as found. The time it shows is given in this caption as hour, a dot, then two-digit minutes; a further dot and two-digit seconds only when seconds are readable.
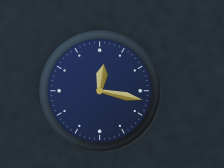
12.17
